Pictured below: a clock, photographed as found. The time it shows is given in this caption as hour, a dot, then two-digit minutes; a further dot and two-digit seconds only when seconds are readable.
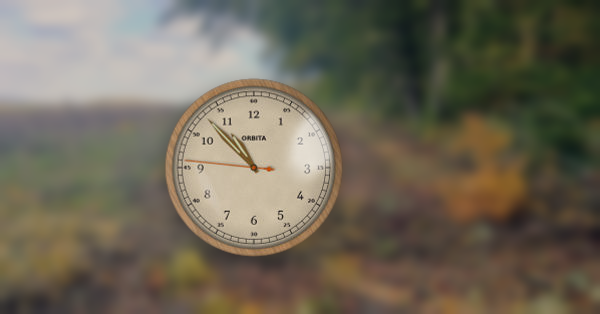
10.52.46
